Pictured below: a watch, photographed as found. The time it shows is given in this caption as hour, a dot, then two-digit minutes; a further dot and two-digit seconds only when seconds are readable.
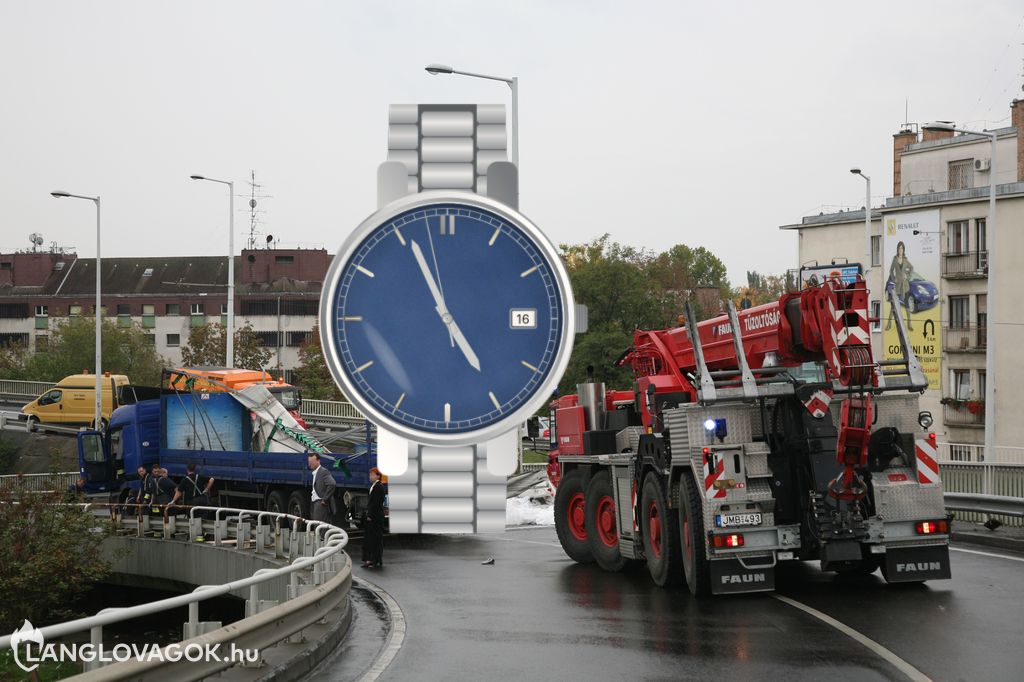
4.55.58
